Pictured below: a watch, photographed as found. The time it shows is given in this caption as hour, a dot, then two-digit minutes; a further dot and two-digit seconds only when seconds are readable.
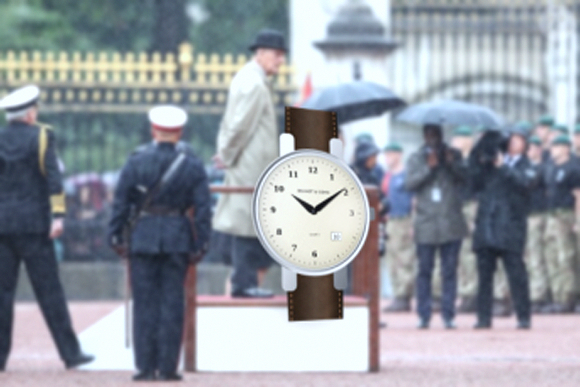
10.09
